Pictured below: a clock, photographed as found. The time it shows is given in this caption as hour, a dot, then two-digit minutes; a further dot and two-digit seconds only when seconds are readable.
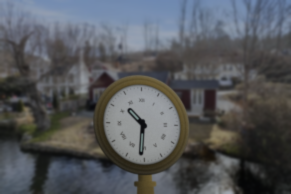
10.31
